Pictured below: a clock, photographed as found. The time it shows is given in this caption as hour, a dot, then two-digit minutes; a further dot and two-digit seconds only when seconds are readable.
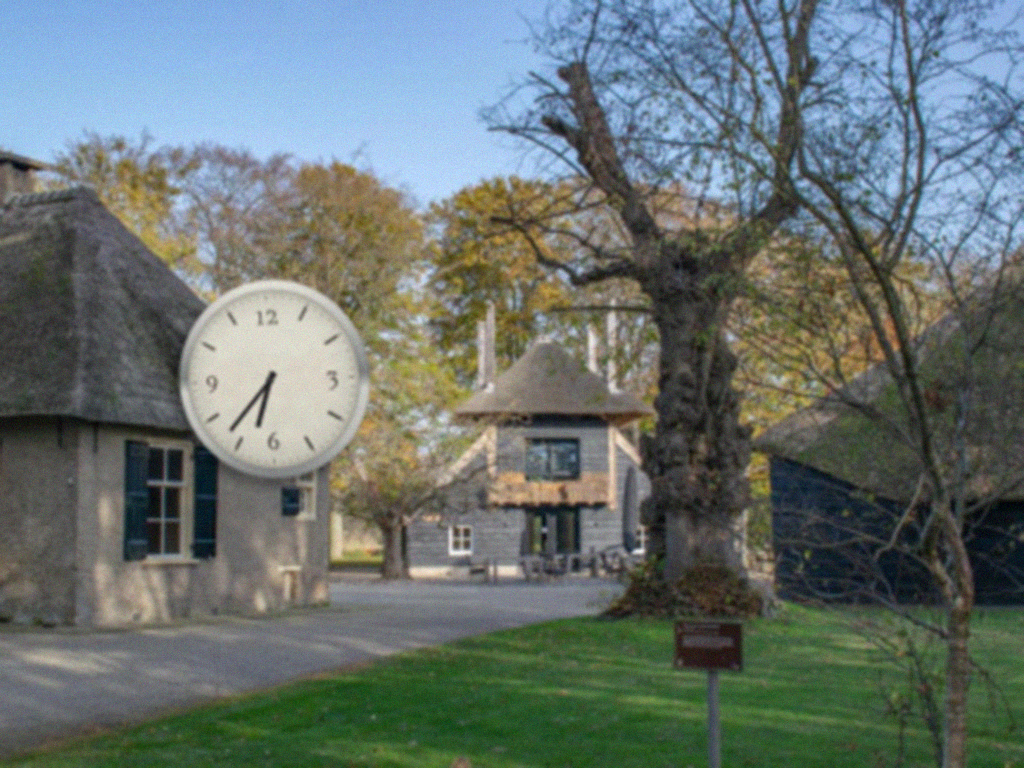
6.37
